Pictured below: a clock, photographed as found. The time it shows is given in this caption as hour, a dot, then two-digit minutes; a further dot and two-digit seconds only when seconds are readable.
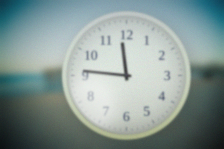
11.46
